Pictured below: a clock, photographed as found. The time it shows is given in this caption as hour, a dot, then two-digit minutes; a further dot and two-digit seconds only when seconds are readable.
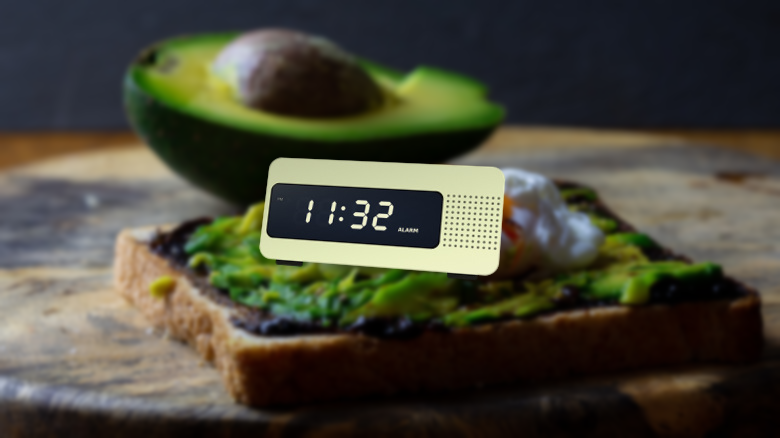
11.32
